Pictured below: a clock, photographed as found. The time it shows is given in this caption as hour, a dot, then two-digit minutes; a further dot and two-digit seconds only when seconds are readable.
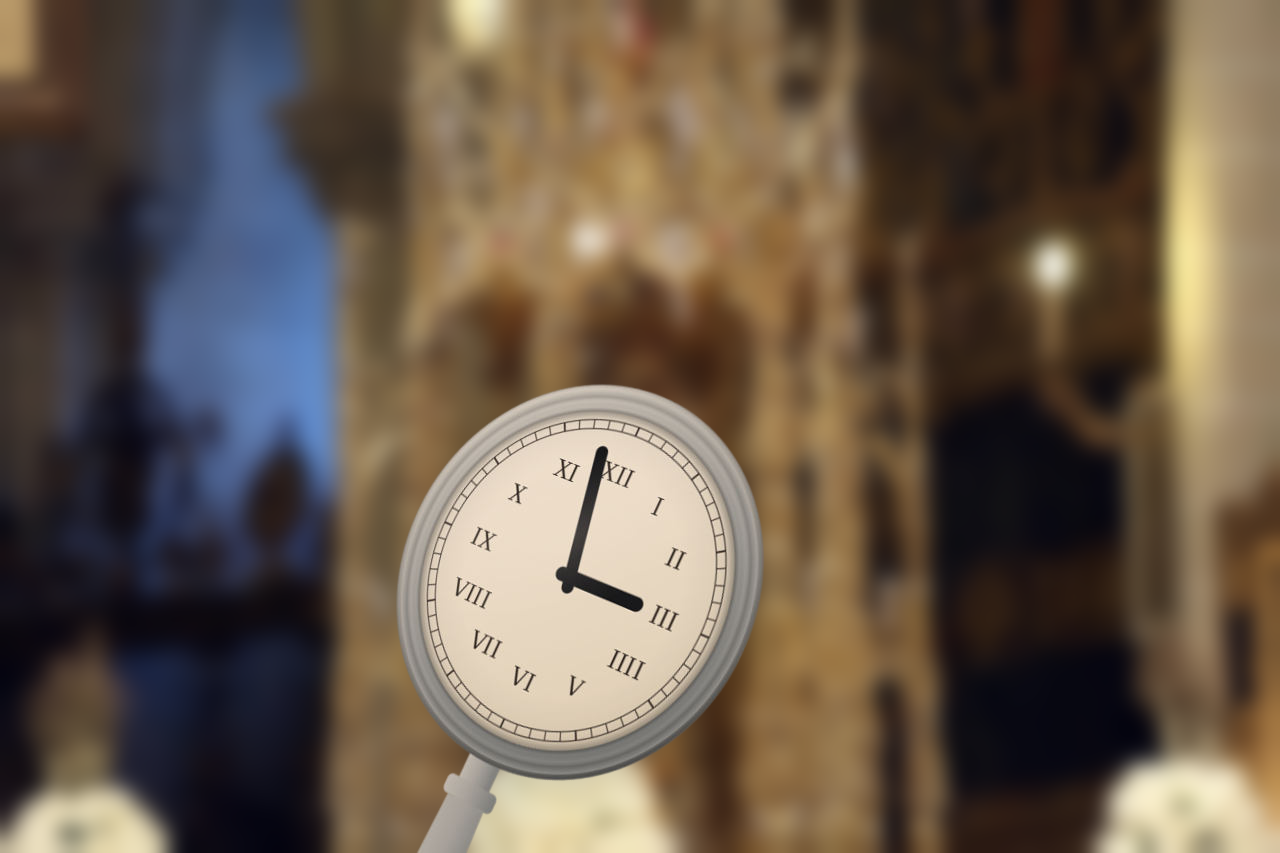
2.58
